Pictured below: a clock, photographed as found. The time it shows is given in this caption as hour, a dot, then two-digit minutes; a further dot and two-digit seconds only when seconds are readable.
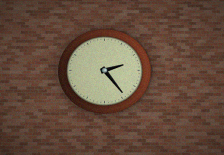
2.24
